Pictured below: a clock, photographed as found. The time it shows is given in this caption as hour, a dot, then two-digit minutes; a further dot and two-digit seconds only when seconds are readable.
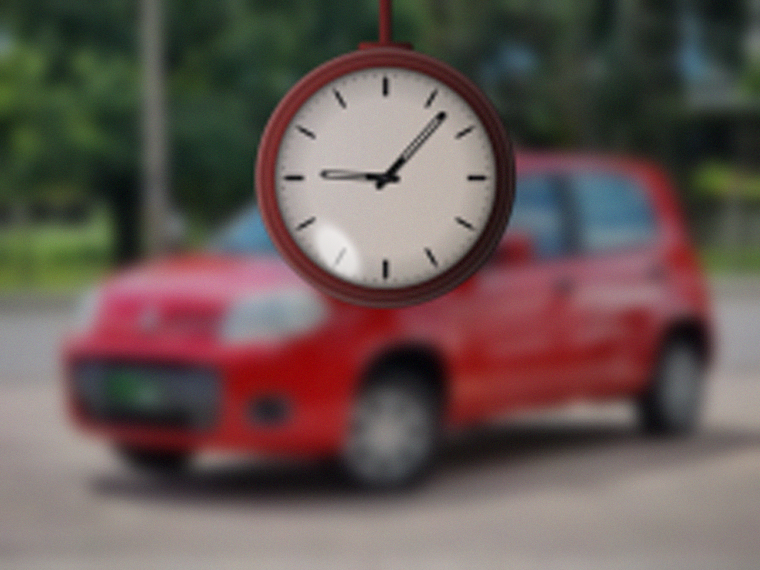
9.07
